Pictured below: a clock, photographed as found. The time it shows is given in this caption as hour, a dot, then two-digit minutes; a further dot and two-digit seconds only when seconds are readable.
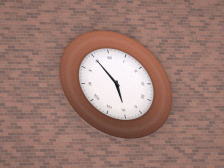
5.55
